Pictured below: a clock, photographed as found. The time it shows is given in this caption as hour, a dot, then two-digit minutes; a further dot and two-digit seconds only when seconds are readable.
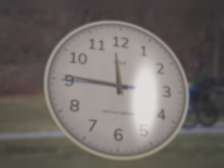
11.45.45
